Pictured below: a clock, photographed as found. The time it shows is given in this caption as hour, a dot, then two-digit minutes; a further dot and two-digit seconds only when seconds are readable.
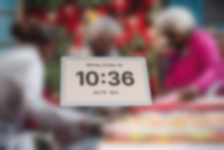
10.36
